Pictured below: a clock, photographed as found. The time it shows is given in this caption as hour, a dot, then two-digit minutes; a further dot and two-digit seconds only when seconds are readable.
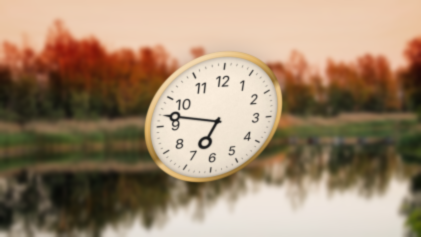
6.47
